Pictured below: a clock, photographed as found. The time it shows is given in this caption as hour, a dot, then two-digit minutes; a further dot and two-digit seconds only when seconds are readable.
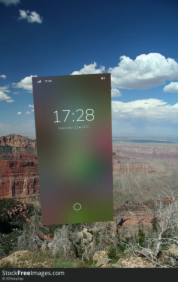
17.28
